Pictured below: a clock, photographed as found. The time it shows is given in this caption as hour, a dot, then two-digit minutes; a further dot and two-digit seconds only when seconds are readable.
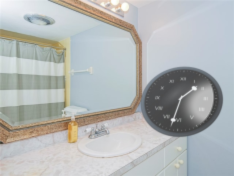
1.32
